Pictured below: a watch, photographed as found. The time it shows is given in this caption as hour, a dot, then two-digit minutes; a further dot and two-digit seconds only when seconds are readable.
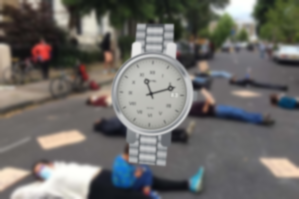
11.12
